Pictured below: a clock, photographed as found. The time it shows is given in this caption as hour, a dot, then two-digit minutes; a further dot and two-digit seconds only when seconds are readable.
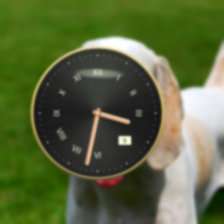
3.32
